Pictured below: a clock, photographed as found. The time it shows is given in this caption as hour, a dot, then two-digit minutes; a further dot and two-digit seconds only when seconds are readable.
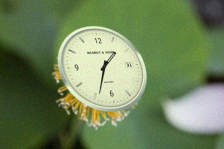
1.34
